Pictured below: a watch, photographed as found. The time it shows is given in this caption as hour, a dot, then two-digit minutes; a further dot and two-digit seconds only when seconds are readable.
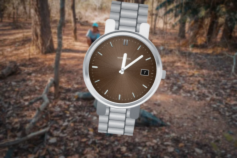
12.08
